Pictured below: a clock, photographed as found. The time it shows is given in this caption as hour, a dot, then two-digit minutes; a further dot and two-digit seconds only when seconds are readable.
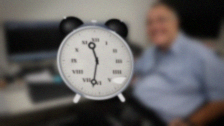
11.32
